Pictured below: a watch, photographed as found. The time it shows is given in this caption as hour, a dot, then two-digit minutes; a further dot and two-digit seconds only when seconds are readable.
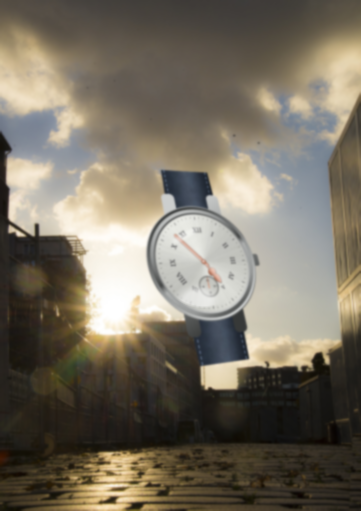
4.53
